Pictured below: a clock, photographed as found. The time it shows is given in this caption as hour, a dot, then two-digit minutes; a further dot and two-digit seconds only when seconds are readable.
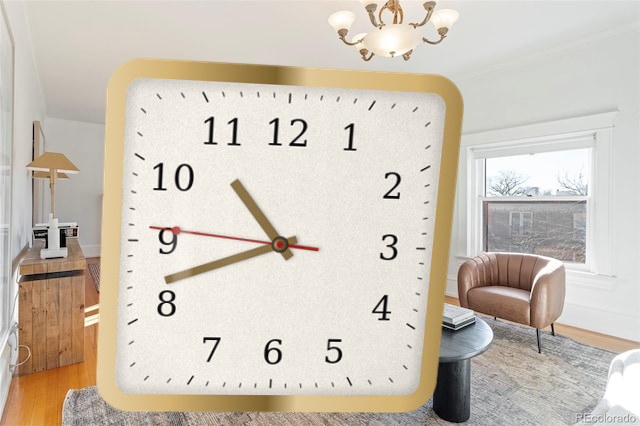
10.41.46
